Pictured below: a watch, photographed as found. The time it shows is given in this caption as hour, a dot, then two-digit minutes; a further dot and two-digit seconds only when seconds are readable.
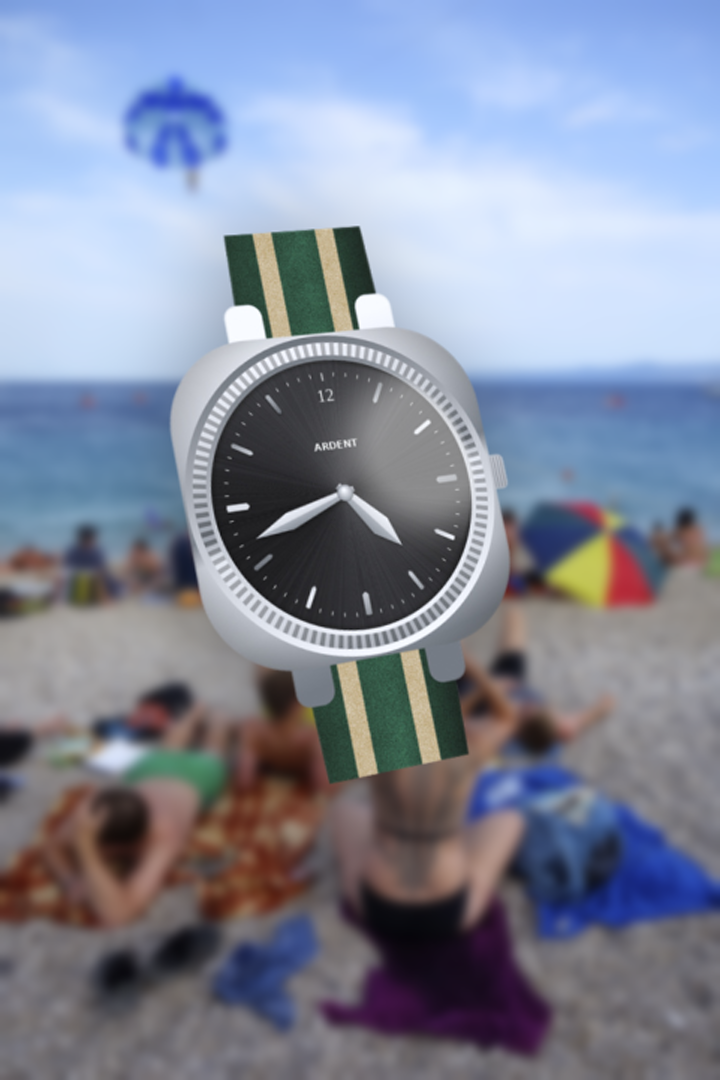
4.42
